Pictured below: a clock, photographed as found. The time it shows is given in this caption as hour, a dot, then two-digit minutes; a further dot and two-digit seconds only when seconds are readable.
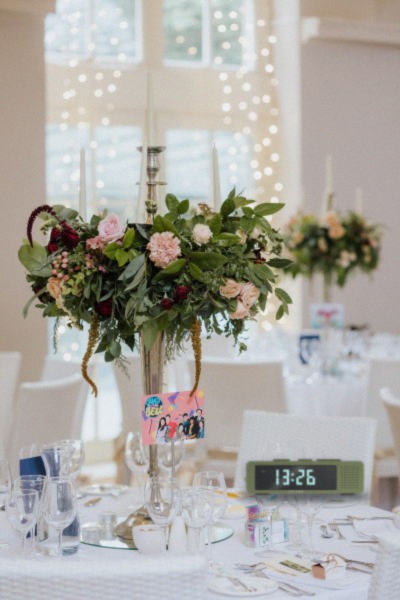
13.26
